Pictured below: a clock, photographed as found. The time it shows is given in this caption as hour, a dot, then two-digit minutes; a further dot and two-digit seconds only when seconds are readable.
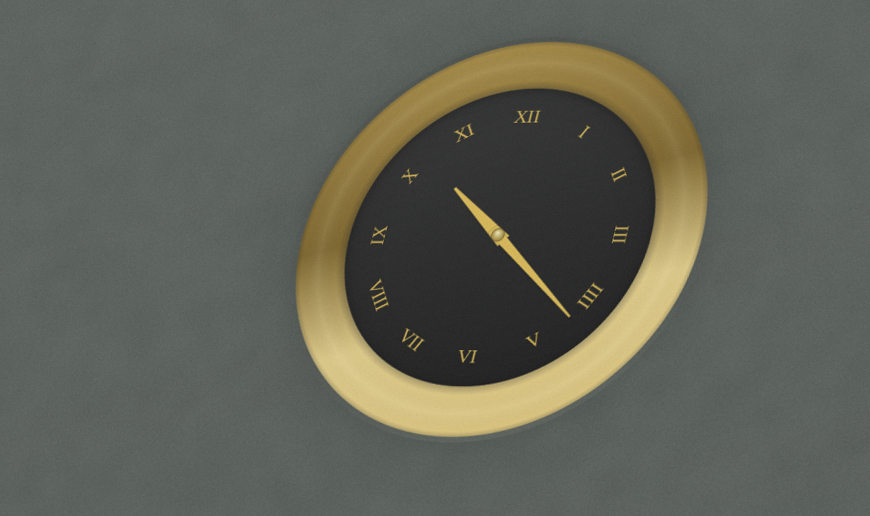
10.22
